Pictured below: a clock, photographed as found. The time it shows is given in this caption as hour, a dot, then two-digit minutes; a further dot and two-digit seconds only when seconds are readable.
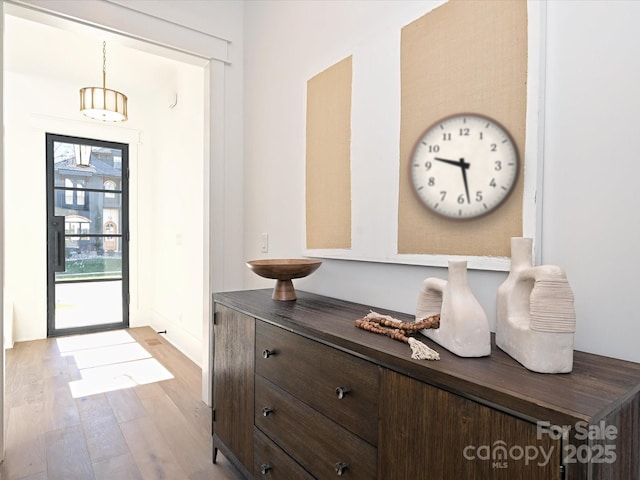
9.28
